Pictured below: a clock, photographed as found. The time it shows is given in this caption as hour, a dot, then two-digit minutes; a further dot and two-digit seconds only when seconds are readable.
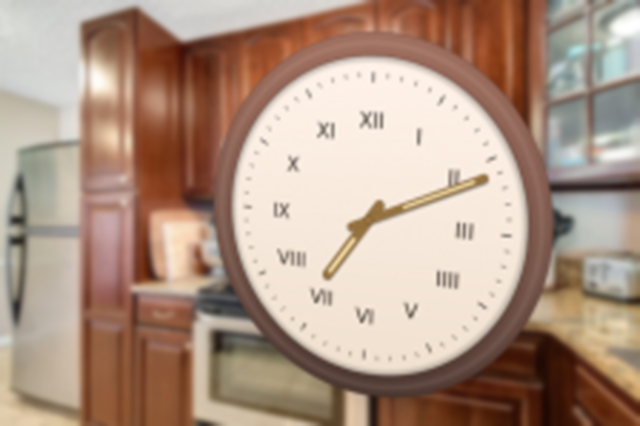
7.11
